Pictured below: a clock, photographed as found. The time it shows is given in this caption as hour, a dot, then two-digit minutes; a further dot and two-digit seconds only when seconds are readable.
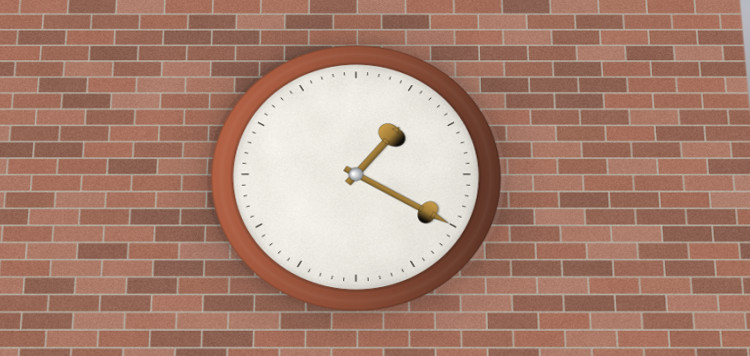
1.20
